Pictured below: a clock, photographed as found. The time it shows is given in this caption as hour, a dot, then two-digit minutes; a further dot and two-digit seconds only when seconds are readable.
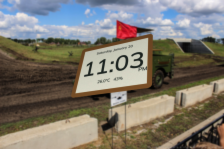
11.03
